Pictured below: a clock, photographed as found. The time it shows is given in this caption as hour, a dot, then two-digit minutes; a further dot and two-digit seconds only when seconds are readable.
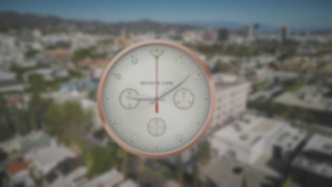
9.09
